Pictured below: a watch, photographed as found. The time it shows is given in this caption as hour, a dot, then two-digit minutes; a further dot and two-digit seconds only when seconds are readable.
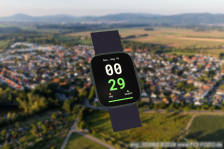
0.29
